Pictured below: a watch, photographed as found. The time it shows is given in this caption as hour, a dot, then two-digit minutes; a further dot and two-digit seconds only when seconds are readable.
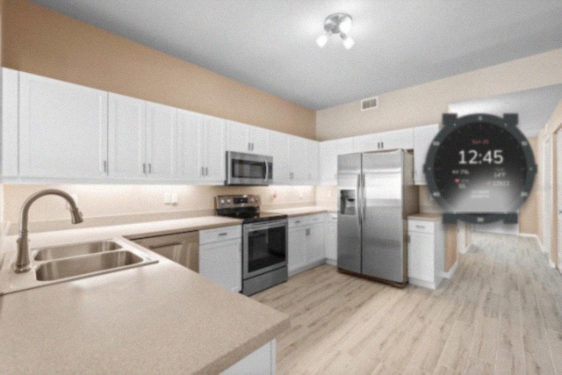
12.45
